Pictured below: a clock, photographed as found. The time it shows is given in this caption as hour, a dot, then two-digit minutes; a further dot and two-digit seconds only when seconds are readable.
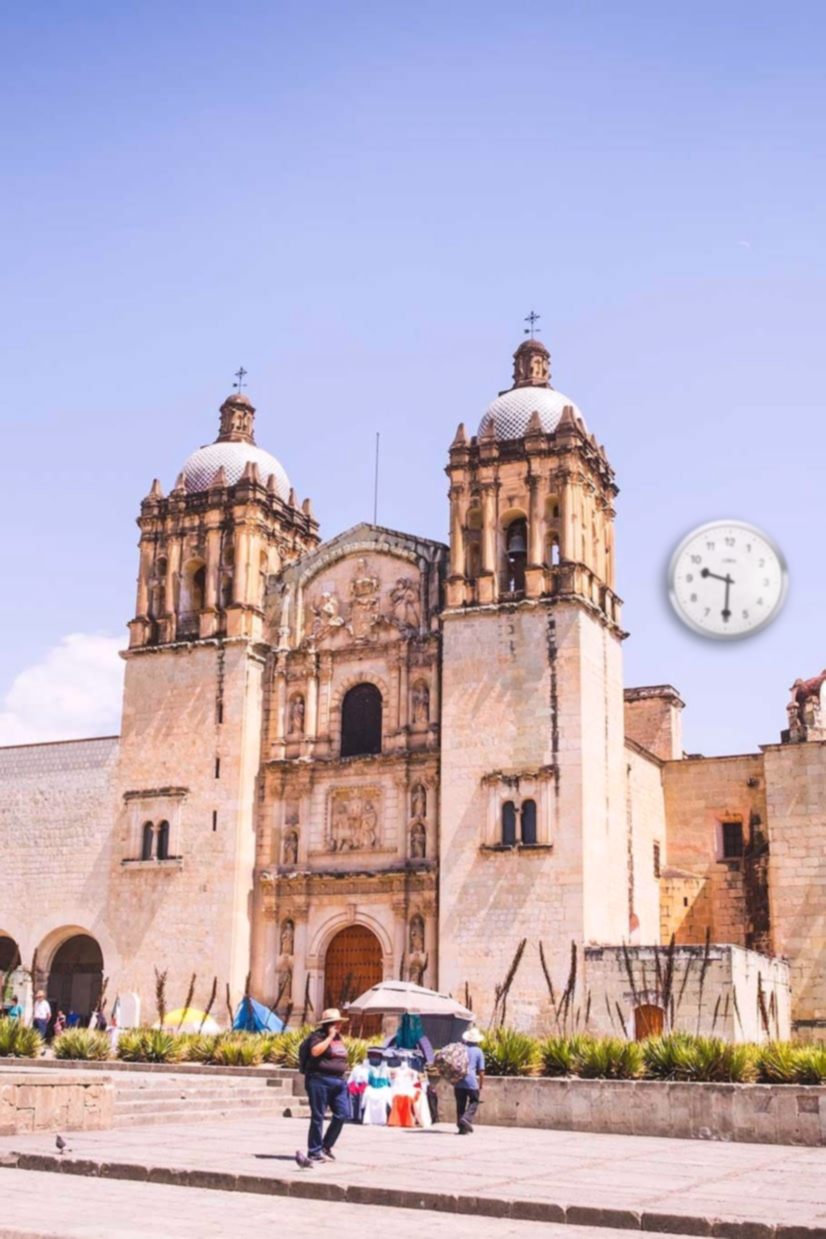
9.30
